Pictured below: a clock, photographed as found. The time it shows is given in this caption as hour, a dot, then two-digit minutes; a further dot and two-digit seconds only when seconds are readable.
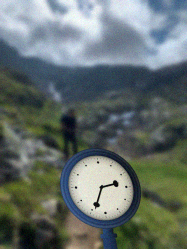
2.34
